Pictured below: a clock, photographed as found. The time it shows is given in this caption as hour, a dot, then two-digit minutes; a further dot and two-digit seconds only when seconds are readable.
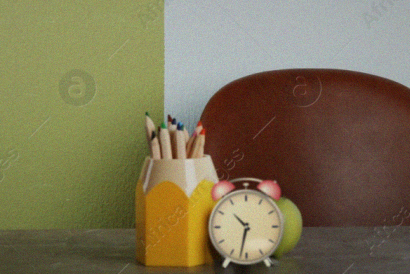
10.32
